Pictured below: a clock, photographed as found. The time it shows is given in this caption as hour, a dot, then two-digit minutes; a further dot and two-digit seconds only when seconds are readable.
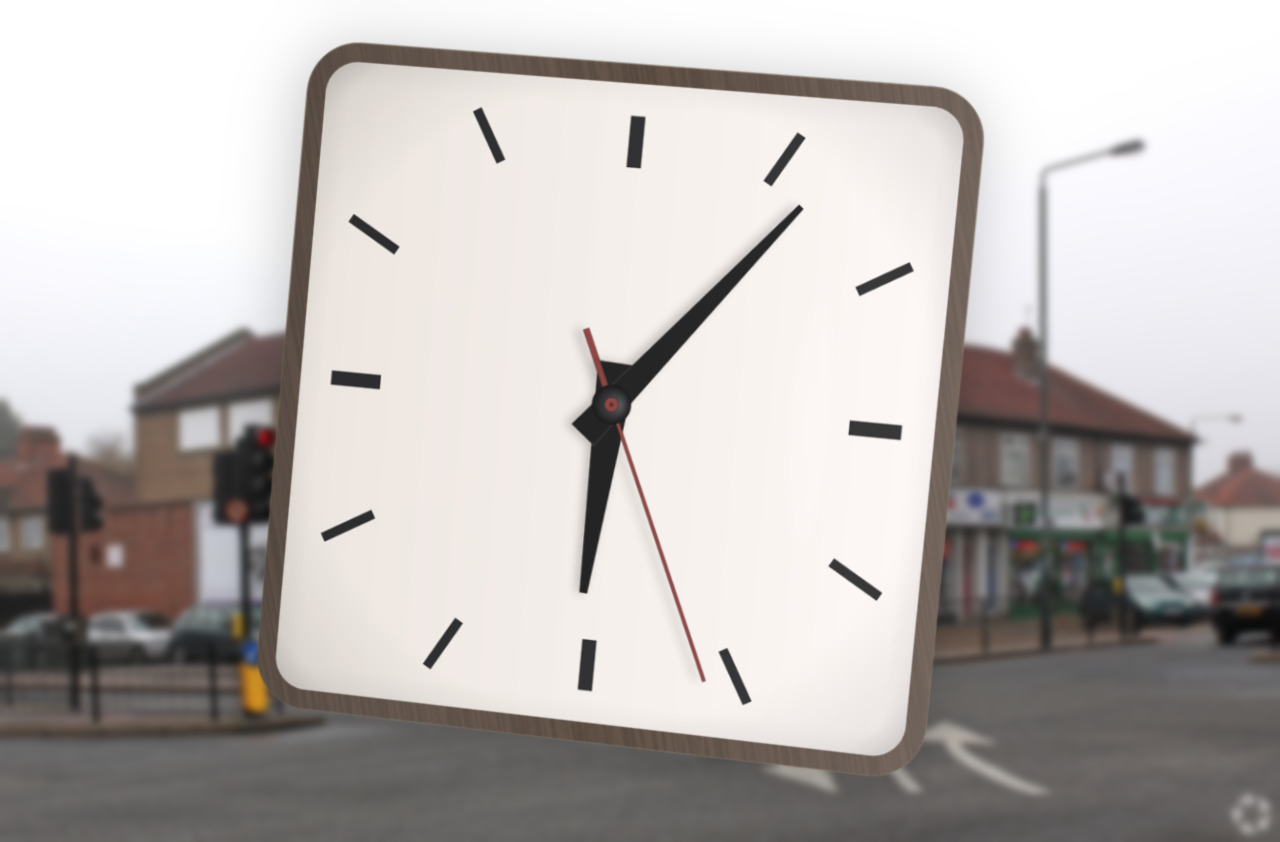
6.06.26
